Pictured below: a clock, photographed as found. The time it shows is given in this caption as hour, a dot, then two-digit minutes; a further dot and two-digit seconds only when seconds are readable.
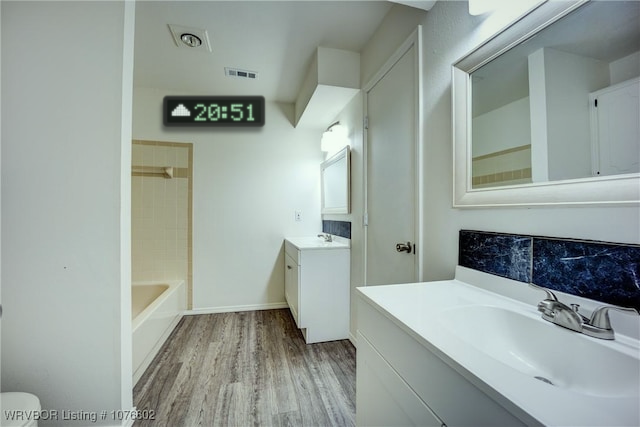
20.51
